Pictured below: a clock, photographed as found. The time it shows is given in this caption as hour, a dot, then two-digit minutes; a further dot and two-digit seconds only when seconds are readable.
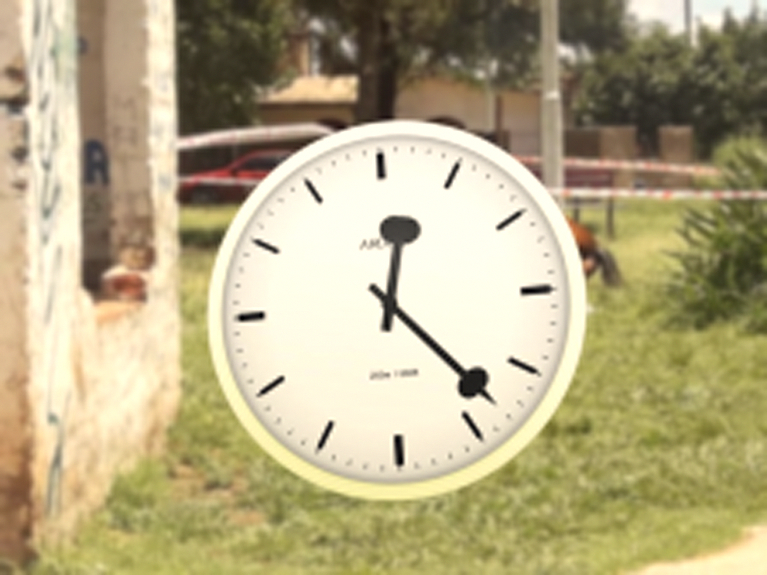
12.23
